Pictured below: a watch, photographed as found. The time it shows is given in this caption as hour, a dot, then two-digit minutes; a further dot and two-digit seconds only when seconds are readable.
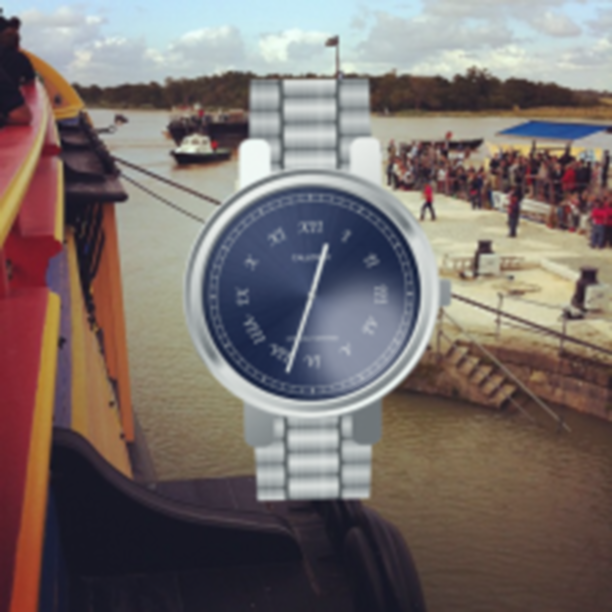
12.33
